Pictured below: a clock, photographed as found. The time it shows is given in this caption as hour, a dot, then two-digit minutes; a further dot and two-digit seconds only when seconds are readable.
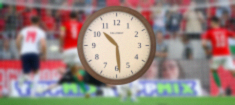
10.29
